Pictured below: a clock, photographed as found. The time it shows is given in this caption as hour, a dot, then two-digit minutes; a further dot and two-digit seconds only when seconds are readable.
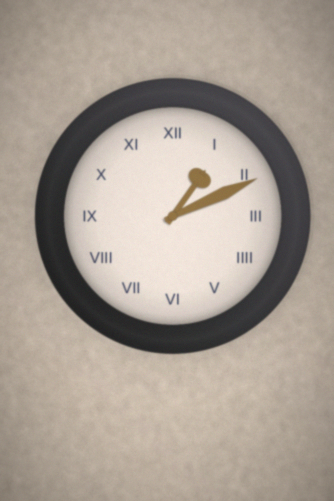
1.11
